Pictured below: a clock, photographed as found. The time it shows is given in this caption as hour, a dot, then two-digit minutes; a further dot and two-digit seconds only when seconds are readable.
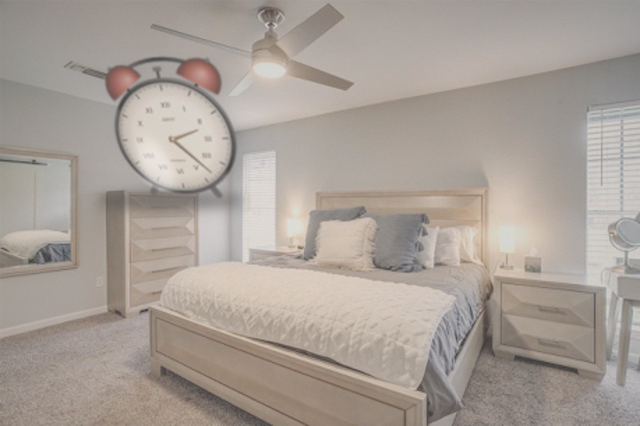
2.23
